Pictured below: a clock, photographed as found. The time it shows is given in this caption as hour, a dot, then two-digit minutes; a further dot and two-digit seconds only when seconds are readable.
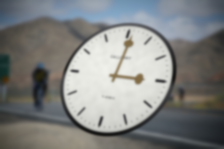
3.01
